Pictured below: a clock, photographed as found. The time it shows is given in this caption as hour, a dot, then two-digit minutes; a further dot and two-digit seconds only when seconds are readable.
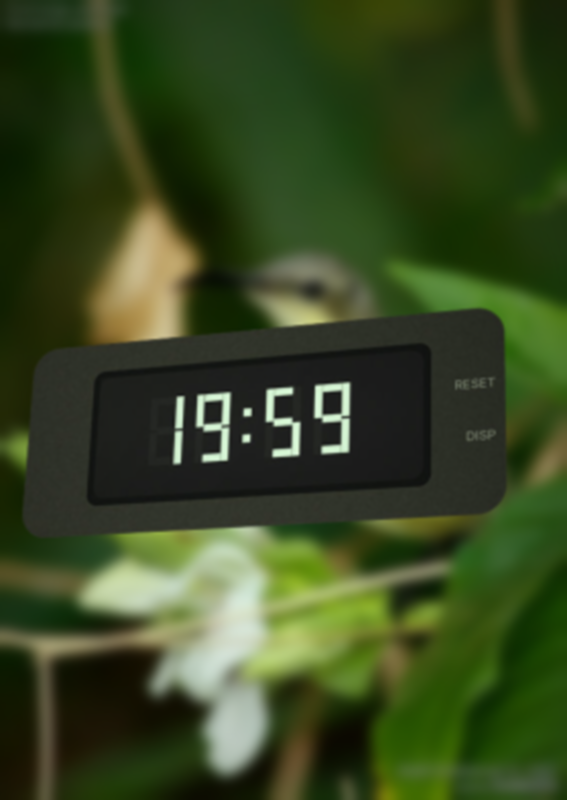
19.59
